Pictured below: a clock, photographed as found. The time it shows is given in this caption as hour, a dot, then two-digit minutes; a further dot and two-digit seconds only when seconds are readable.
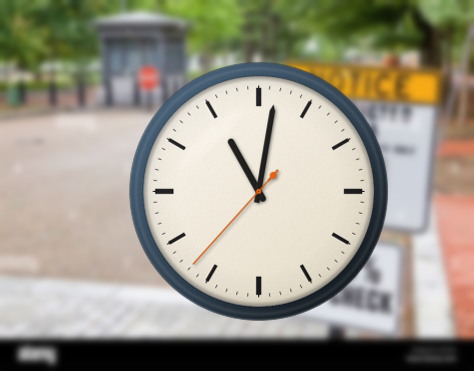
11.01.37
